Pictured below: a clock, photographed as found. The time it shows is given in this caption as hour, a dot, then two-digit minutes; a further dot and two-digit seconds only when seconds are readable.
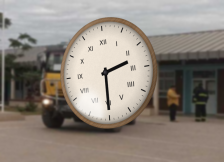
2.30
